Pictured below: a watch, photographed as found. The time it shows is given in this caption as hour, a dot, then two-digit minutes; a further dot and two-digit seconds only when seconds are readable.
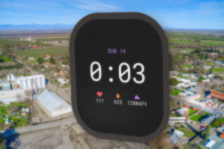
0.03
